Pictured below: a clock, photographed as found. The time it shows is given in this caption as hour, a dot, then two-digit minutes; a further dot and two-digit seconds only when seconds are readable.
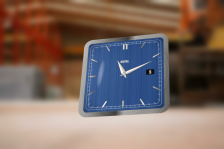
11.11
